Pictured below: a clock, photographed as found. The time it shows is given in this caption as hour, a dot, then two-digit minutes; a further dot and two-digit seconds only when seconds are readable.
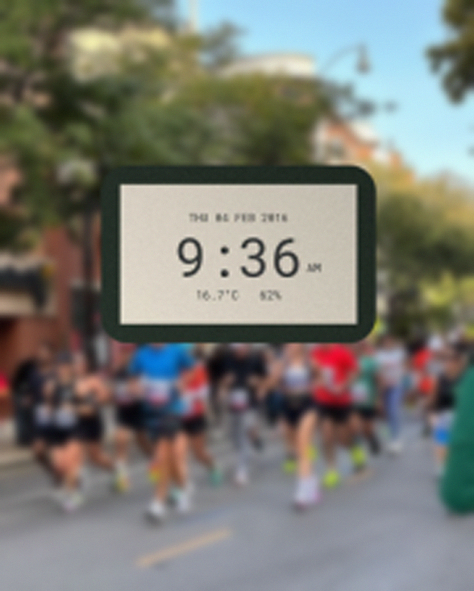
9.36
